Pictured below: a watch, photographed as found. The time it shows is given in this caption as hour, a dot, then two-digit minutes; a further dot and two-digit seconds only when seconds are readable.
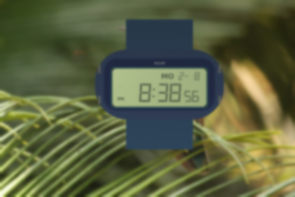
8.38.56
